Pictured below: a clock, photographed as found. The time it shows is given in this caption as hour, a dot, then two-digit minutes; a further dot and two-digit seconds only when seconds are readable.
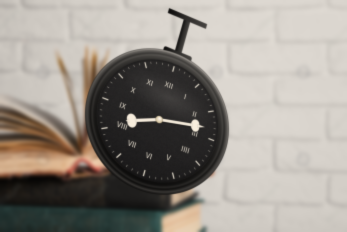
8.13
